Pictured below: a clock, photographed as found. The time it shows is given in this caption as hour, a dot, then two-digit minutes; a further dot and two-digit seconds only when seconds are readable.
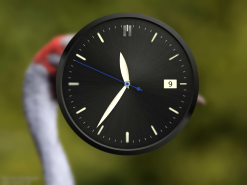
11.35.49
